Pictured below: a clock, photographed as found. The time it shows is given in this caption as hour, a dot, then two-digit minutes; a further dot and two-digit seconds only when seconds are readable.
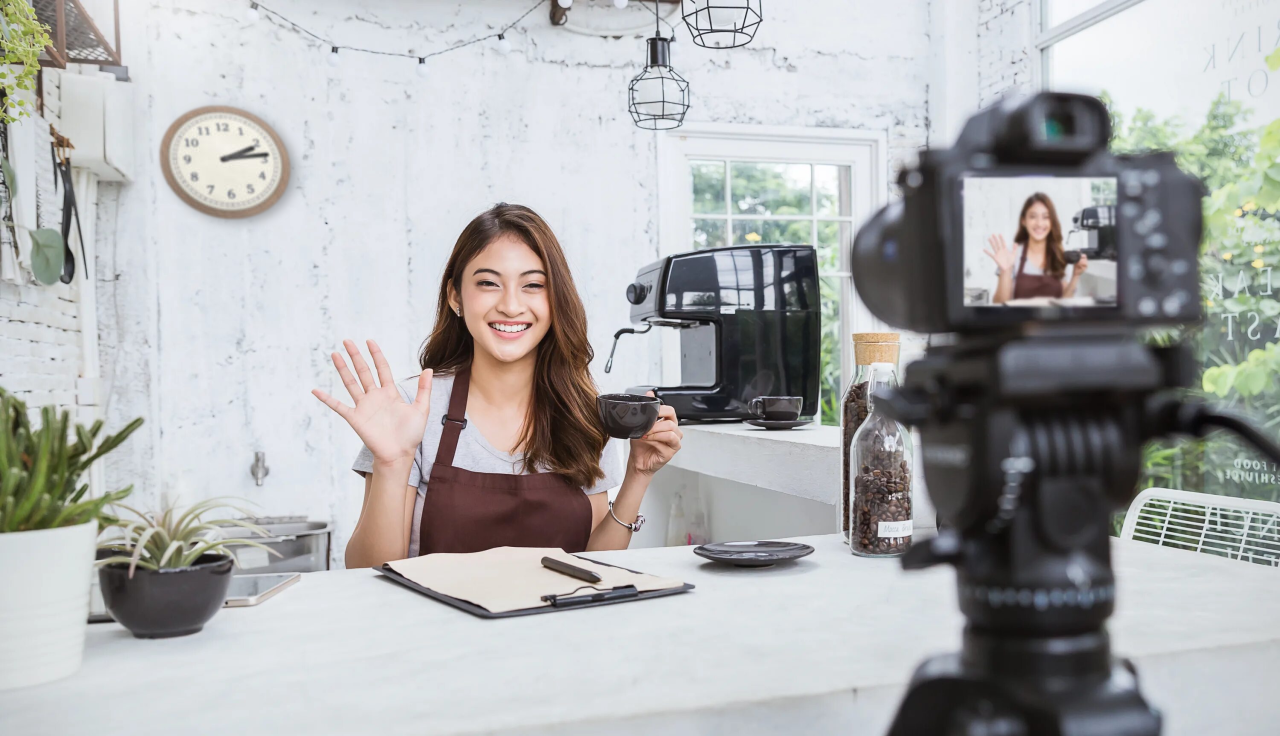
2.14
